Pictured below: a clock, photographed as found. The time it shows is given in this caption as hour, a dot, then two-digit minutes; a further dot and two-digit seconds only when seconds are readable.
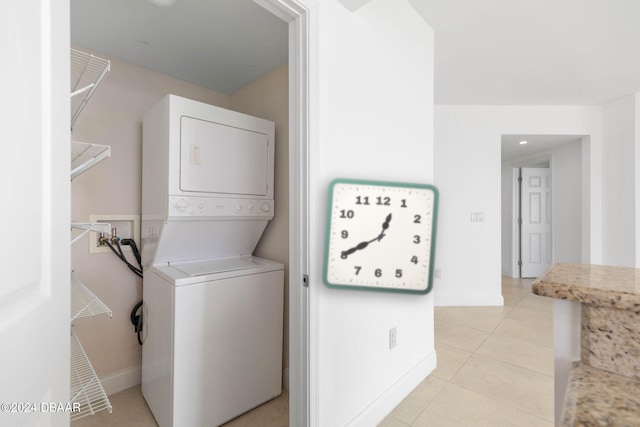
12.40
